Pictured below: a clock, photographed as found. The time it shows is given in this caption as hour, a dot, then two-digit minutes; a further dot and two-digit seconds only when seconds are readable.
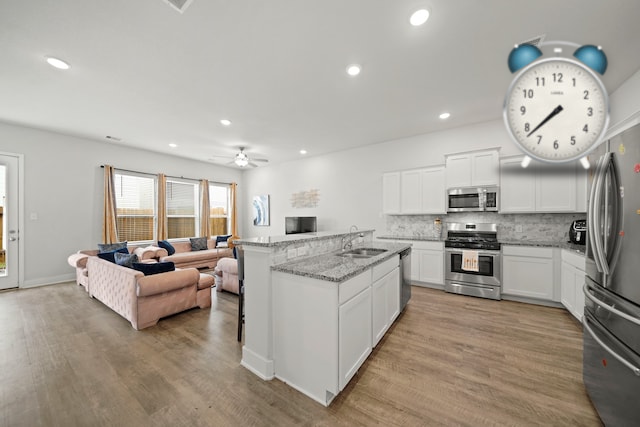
7.38
